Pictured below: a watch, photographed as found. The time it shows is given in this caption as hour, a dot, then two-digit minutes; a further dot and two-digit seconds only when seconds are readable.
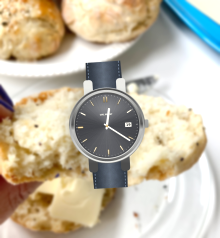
12.21
